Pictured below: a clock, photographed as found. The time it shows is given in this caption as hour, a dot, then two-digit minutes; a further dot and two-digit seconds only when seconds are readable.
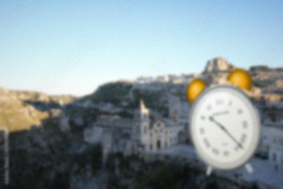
10.23
